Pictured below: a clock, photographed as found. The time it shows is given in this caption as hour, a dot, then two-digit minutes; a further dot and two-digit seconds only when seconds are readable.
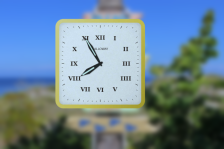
7.55
